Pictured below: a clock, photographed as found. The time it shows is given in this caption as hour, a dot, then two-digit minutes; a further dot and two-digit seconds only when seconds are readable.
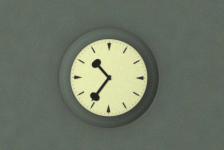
10.36
